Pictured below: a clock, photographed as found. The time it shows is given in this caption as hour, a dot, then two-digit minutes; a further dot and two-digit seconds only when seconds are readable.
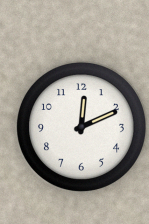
12.11
